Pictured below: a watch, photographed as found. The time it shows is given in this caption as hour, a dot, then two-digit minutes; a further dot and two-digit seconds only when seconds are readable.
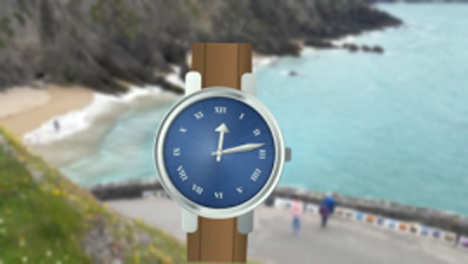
12.13
